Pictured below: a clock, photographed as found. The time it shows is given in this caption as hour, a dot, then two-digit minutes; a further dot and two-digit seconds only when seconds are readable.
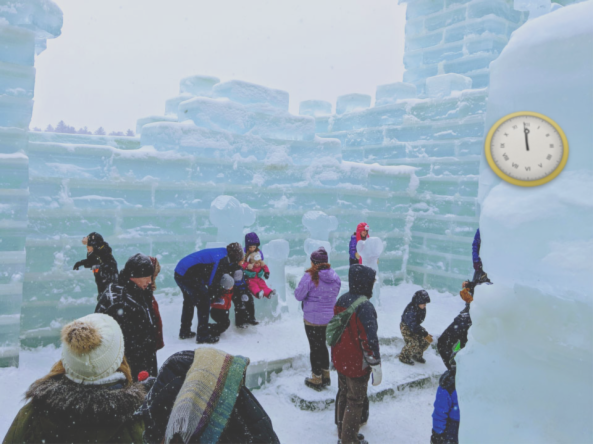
11.59
